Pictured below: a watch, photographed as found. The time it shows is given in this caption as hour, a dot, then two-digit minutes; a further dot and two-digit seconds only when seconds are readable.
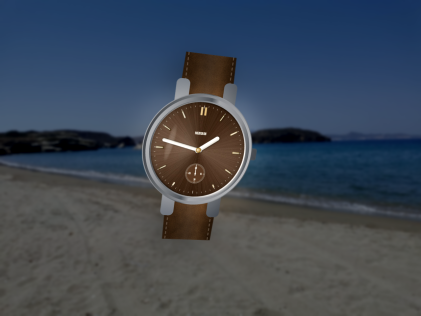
1.47
